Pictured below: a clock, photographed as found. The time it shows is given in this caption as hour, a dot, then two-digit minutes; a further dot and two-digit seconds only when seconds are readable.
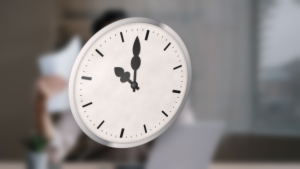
9.58
